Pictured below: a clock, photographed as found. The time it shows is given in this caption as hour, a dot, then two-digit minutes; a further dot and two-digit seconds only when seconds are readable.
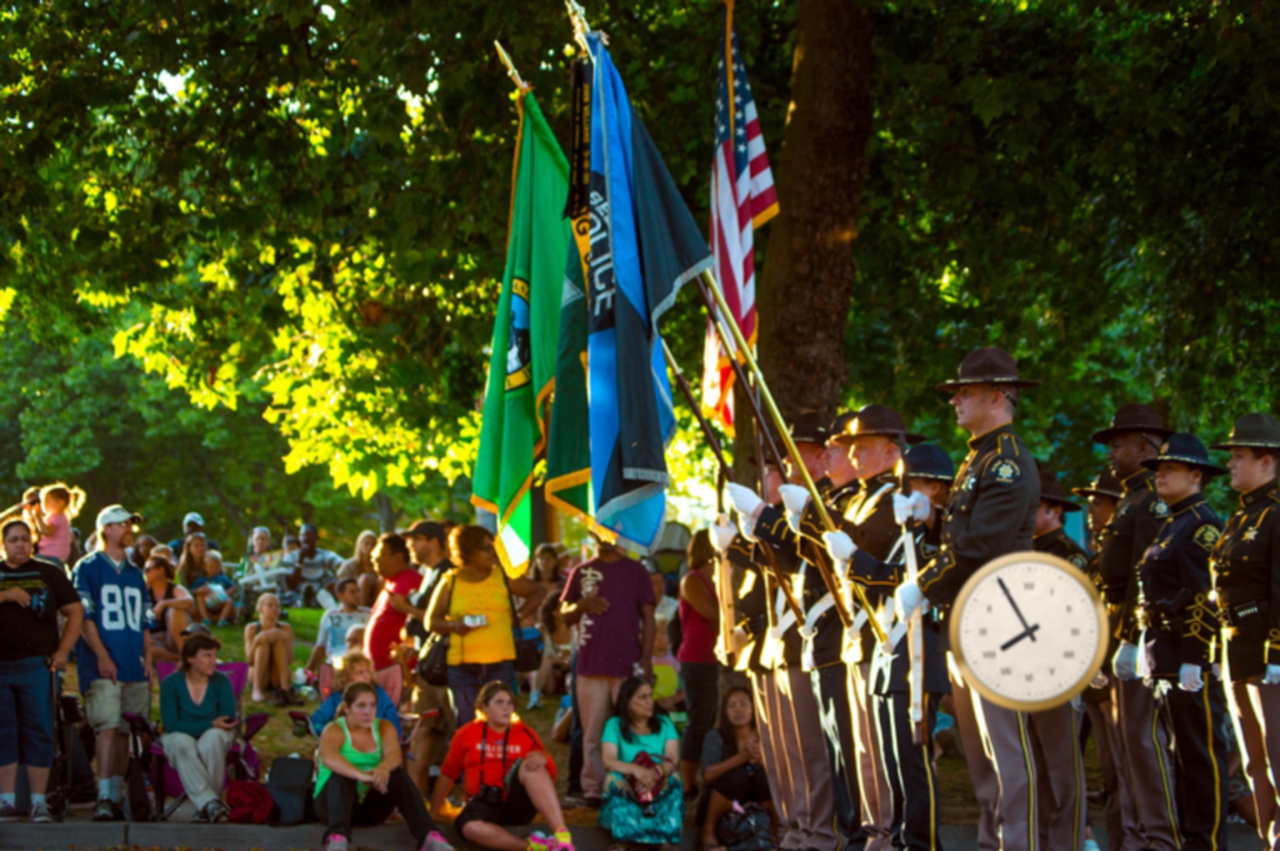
7.55
